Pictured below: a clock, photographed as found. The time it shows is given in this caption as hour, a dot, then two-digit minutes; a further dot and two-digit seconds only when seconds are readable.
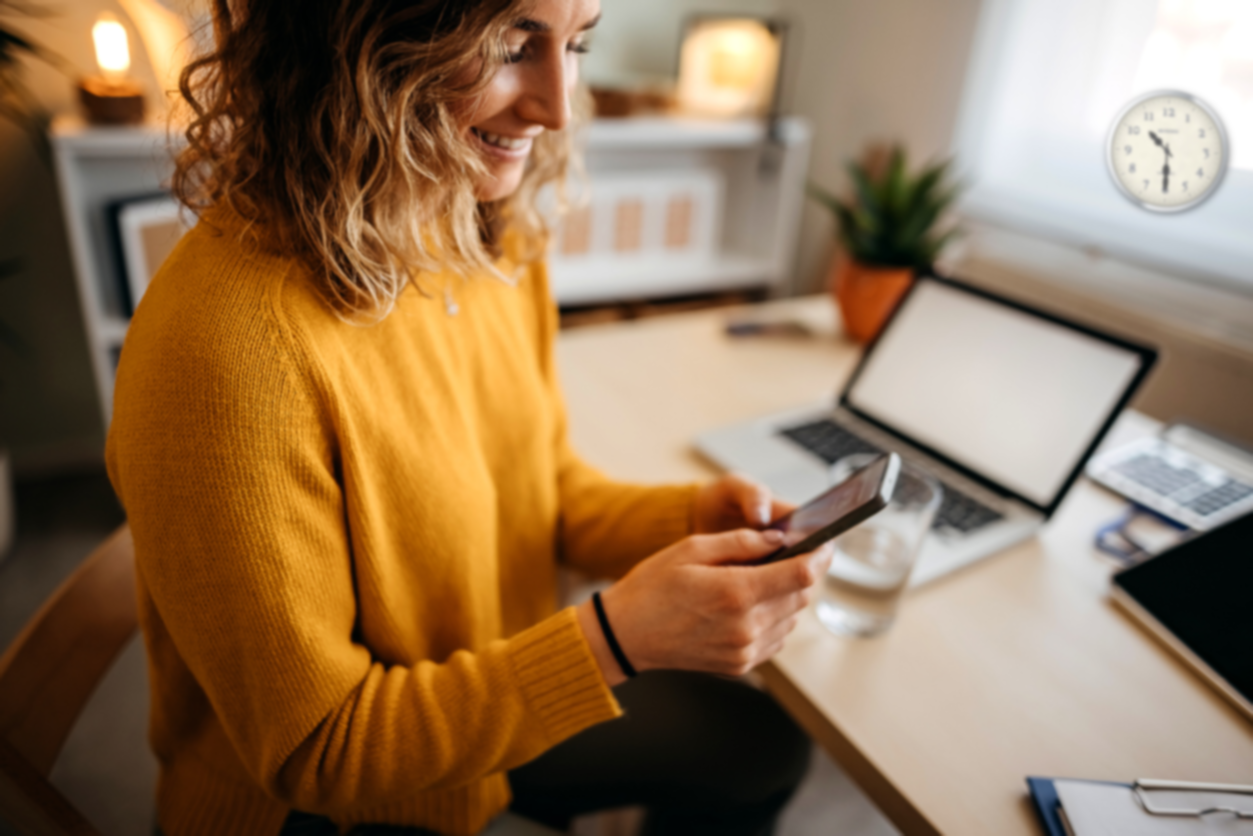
10.30
